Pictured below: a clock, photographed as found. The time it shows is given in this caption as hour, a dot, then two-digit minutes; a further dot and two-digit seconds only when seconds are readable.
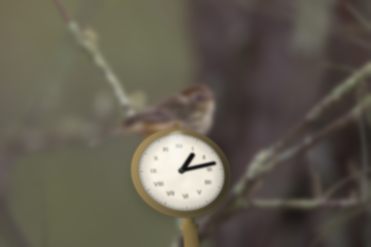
1.13
